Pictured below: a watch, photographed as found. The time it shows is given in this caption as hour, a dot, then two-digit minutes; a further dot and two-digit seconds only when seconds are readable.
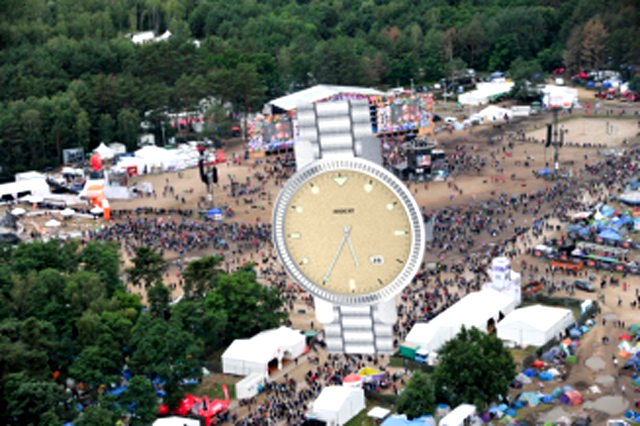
5.35
